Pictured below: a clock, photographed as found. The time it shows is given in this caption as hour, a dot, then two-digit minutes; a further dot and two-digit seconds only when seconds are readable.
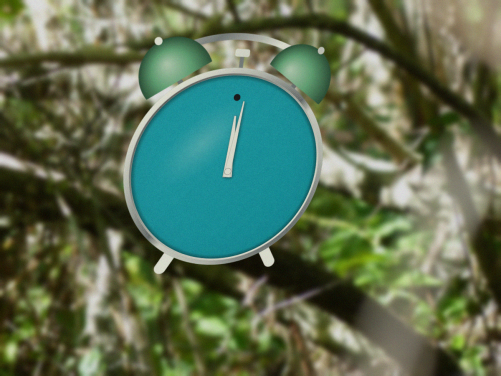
12.01
